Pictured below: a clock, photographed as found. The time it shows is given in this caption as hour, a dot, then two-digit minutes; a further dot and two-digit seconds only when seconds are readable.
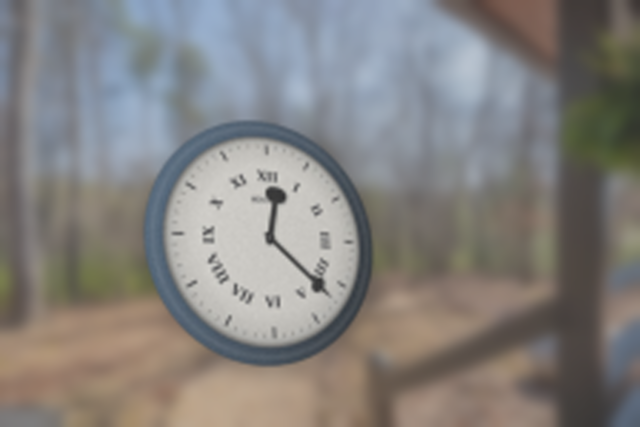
12.22
